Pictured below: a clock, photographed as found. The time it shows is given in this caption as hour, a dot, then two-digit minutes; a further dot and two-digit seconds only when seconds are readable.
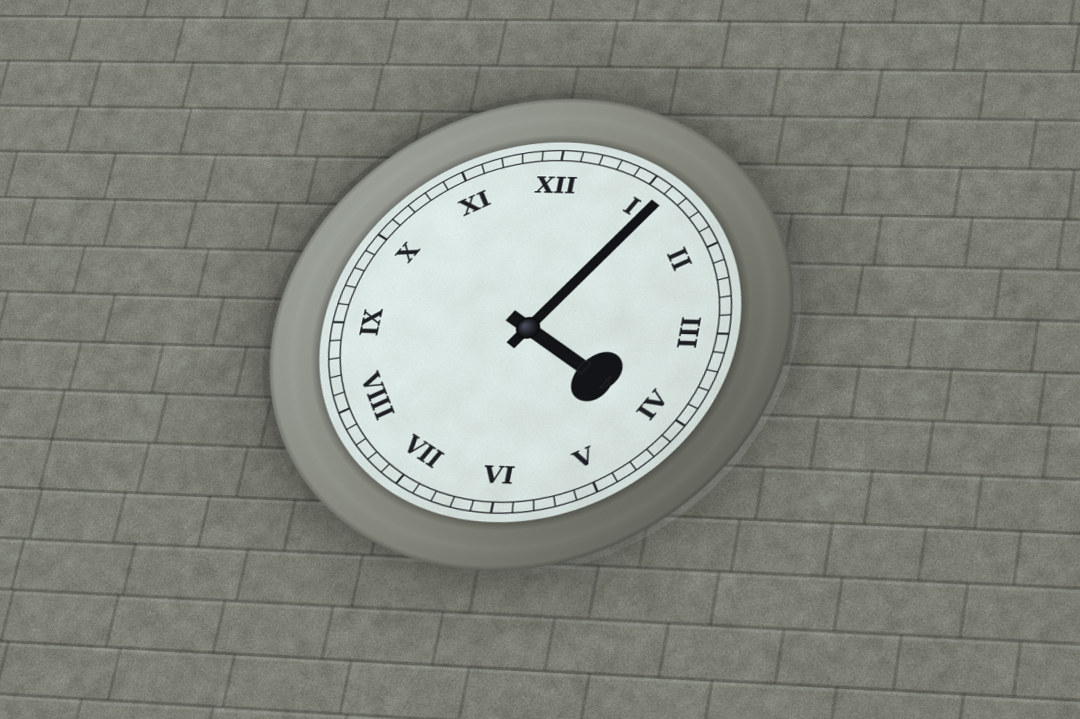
4.06
